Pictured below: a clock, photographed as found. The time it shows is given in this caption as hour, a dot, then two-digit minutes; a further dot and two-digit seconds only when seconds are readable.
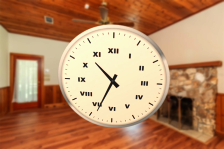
10.34
